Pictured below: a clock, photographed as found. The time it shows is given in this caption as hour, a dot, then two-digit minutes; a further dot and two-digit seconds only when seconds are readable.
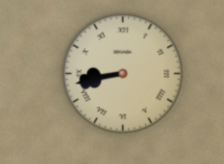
8.43
